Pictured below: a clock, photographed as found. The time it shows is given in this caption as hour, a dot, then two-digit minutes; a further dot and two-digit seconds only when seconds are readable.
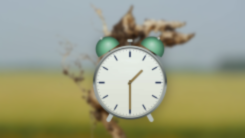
1.30
